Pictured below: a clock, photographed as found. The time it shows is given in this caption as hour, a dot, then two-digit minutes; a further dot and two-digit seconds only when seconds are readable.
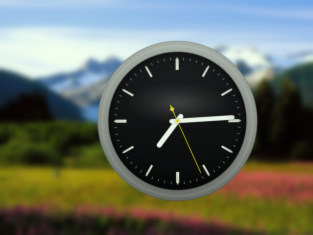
7.14.26
